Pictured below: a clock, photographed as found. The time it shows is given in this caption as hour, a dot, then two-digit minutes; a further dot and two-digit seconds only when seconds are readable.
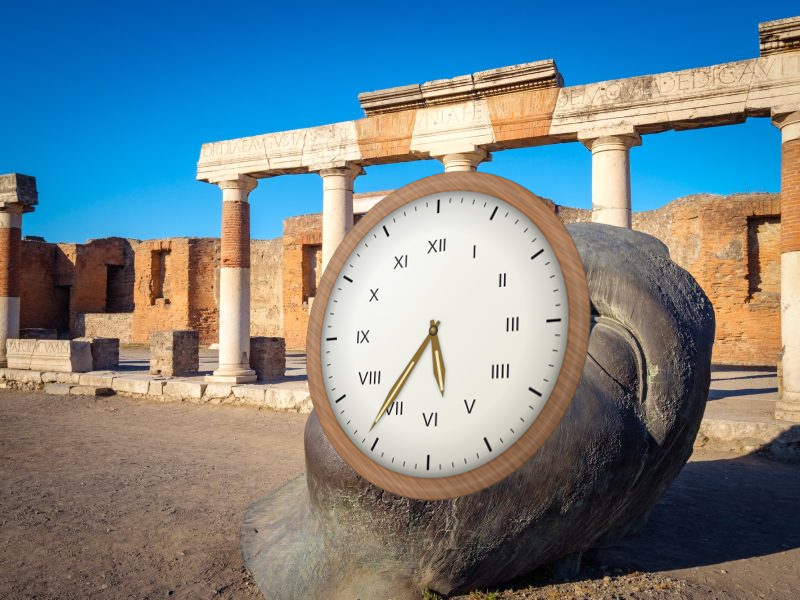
5.36
